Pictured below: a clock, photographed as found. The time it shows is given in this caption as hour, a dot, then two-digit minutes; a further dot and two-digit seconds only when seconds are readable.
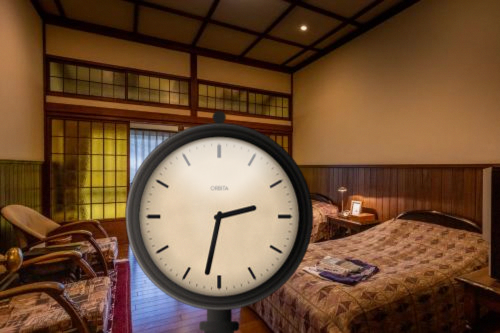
2.32
